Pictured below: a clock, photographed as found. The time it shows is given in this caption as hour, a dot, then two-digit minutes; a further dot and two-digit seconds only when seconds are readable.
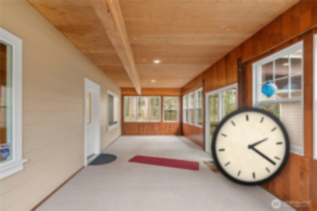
2.22
